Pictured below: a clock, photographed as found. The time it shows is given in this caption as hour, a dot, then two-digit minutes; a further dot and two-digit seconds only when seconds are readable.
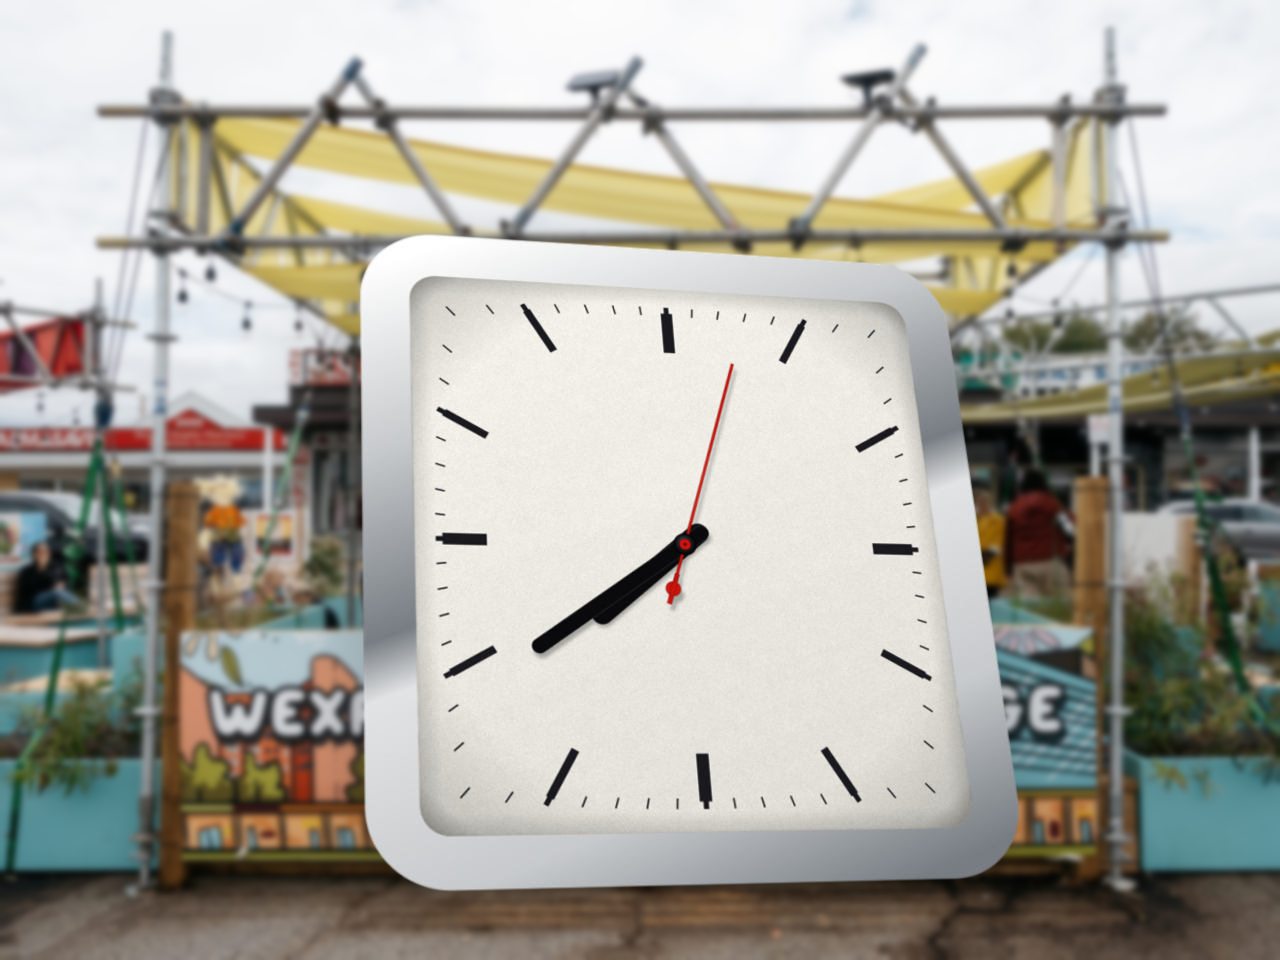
7.39.03
